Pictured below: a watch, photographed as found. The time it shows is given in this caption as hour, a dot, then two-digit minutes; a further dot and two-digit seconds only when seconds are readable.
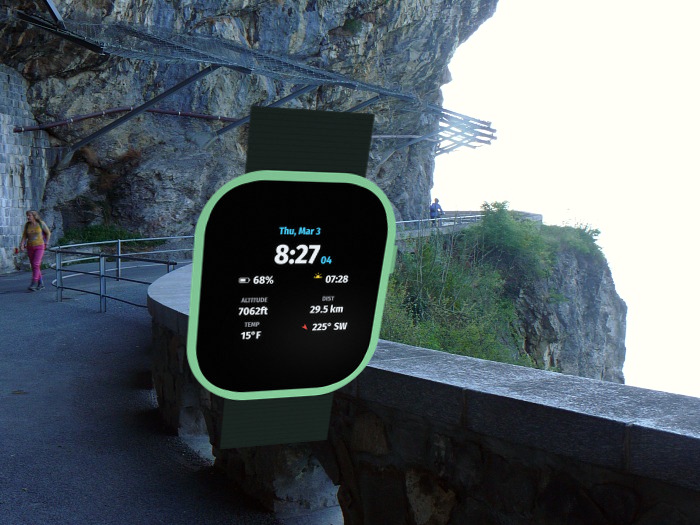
8.27.04
